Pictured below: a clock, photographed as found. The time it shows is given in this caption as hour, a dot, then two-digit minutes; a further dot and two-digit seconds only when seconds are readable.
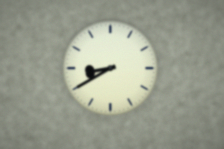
8.40
